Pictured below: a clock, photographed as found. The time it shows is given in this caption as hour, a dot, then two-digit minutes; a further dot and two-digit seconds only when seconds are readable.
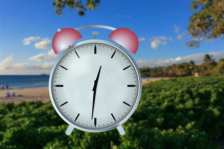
12.31
